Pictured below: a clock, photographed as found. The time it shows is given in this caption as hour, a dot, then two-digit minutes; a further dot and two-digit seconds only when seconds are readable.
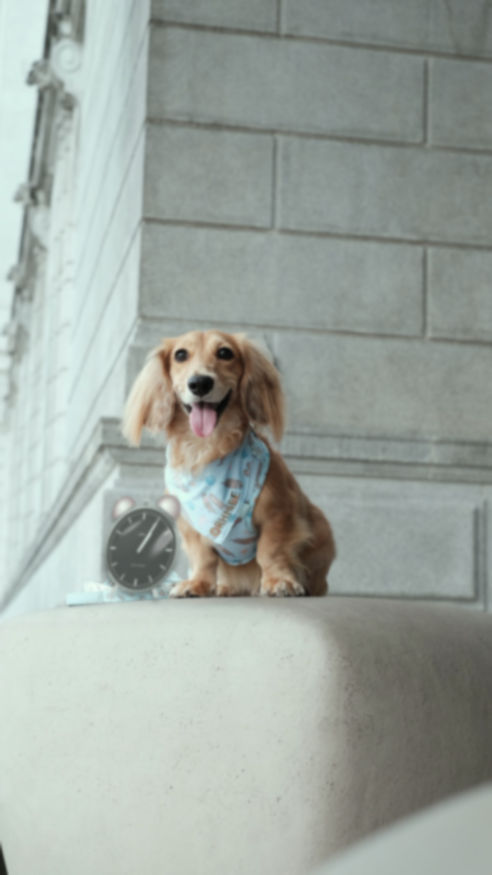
1.05
